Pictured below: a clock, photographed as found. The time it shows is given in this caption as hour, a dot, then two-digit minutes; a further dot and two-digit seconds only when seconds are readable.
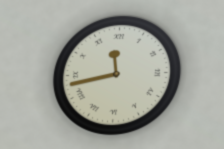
11.43
